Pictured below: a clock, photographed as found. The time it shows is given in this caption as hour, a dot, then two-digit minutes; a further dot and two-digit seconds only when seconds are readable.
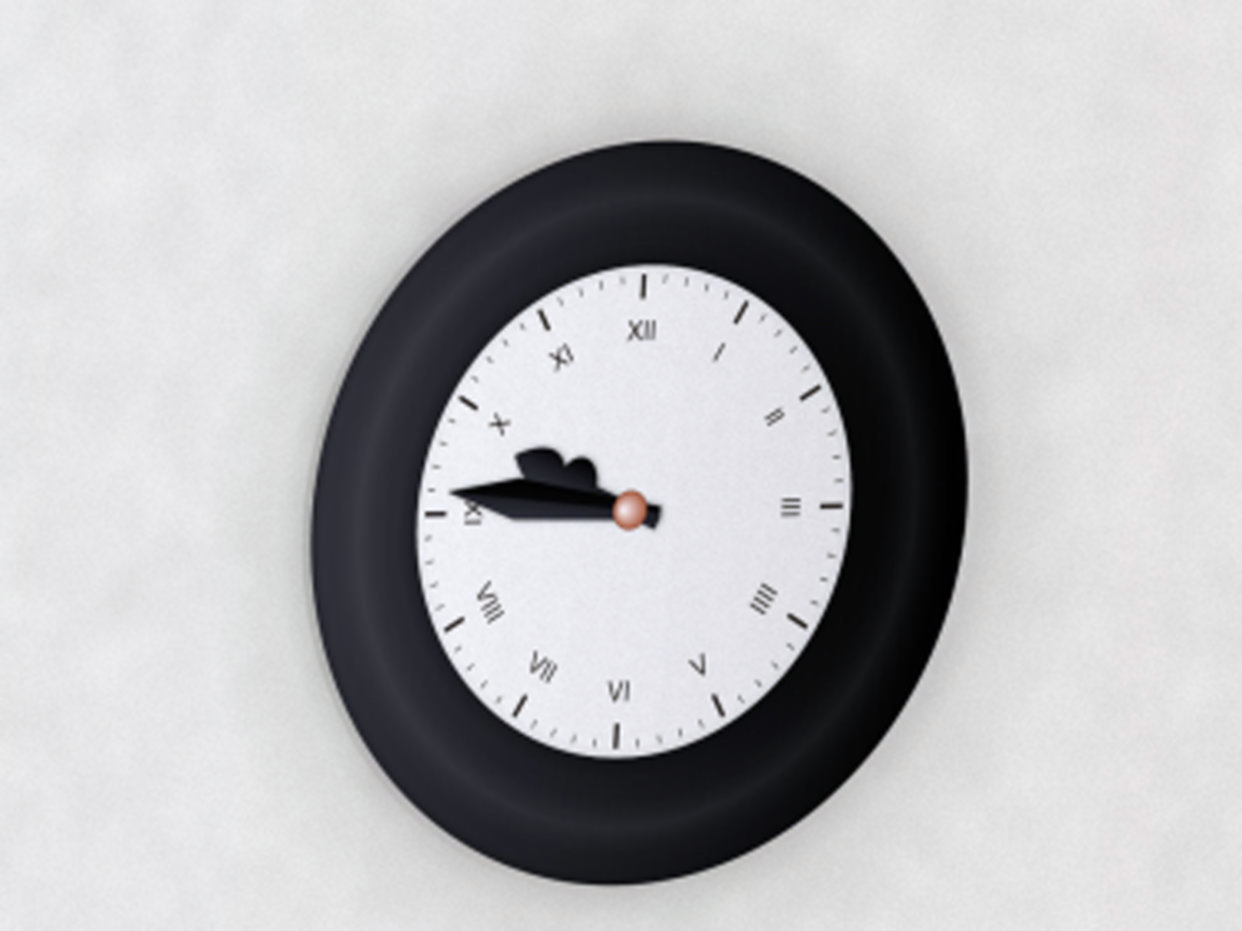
9.46
